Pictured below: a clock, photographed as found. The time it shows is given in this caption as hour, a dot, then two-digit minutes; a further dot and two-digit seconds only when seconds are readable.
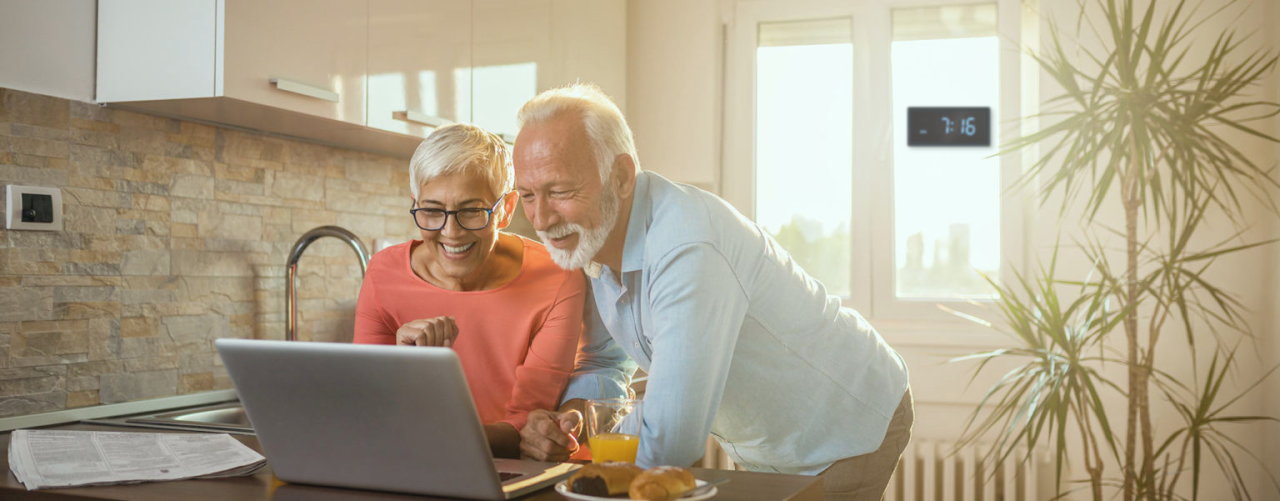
7.16
